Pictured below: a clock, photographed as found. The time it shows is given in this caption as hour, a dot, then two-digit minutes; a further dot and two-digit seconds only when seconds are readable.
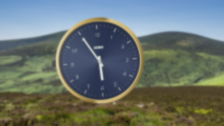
5.55
